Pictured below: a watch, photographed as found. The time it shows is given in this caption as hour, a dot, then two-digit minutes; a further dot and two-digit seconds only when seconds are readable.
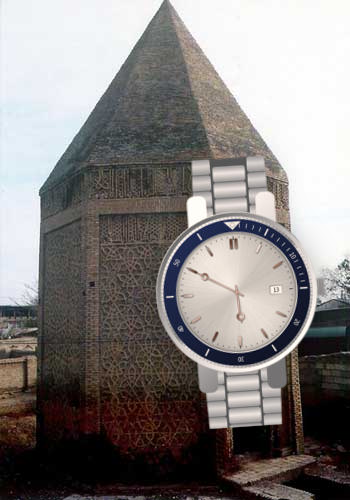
5.50
